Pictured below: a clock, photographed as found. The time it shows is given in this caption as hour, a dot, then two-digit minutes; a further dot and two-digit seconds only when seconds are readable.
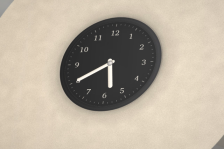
5.40
